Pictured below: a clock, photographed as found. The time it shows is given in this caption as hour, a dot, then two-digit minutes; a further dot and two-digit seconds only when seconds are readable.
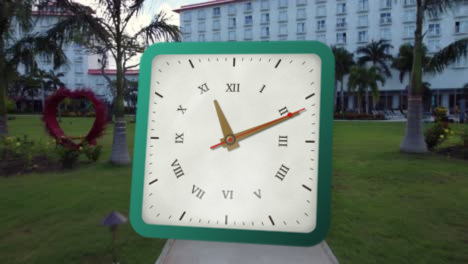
11.11.11
